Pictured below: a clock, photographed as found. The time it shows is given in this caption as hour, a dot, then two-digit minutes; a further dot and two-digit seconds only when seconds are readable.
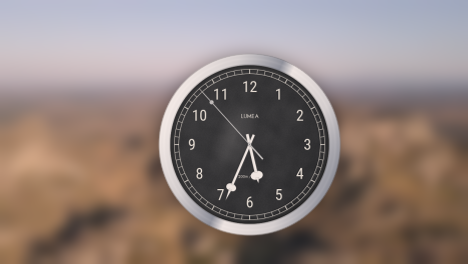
5.33.53
